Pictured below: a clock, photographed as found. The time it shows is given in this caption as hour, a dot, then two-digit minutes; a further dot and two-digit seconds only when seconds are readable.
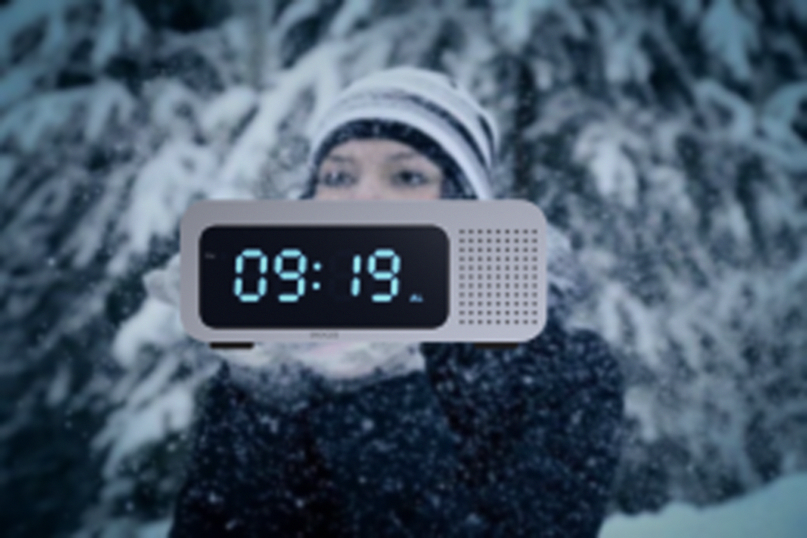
9.19
